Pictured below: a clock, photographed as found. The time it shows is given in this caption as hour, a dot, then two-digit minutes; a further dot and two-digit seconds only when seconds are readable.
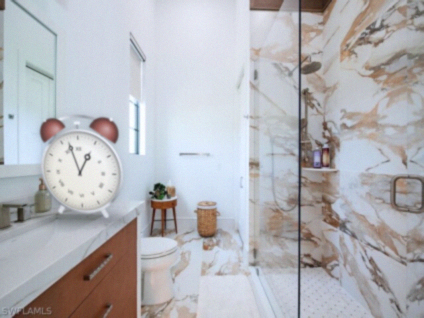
12.57
